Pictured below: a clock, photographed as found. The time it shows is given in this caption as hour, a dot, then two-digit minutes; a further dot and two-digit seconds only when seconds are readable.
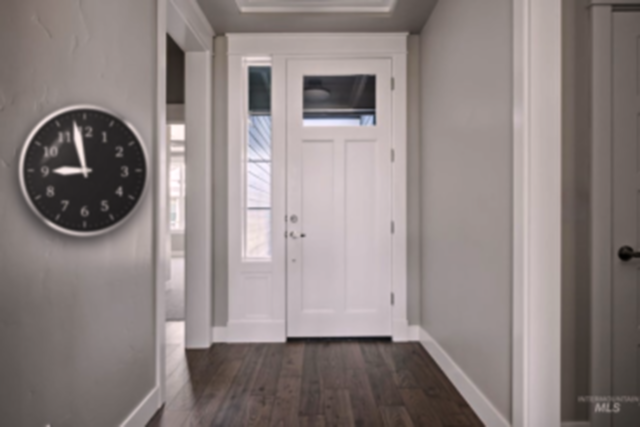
8.58
